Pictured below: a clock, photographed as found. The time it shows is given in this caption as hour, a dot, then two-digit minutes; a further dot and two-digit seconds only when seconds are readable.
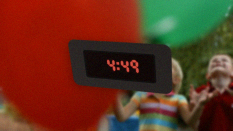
4.49
